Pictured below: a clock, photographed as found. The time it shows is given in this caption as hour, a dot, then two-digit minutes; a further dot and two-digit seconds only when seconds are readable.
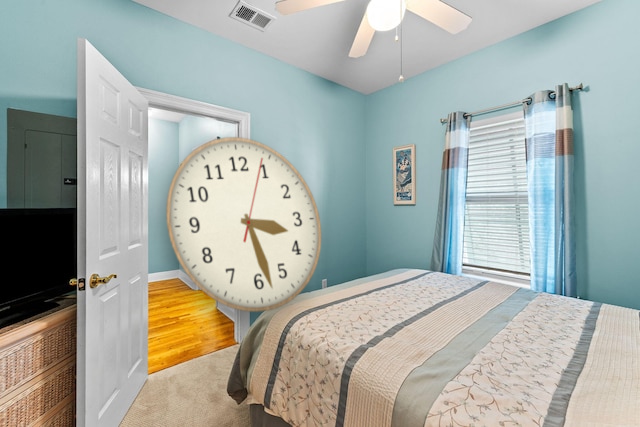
3.28.04
